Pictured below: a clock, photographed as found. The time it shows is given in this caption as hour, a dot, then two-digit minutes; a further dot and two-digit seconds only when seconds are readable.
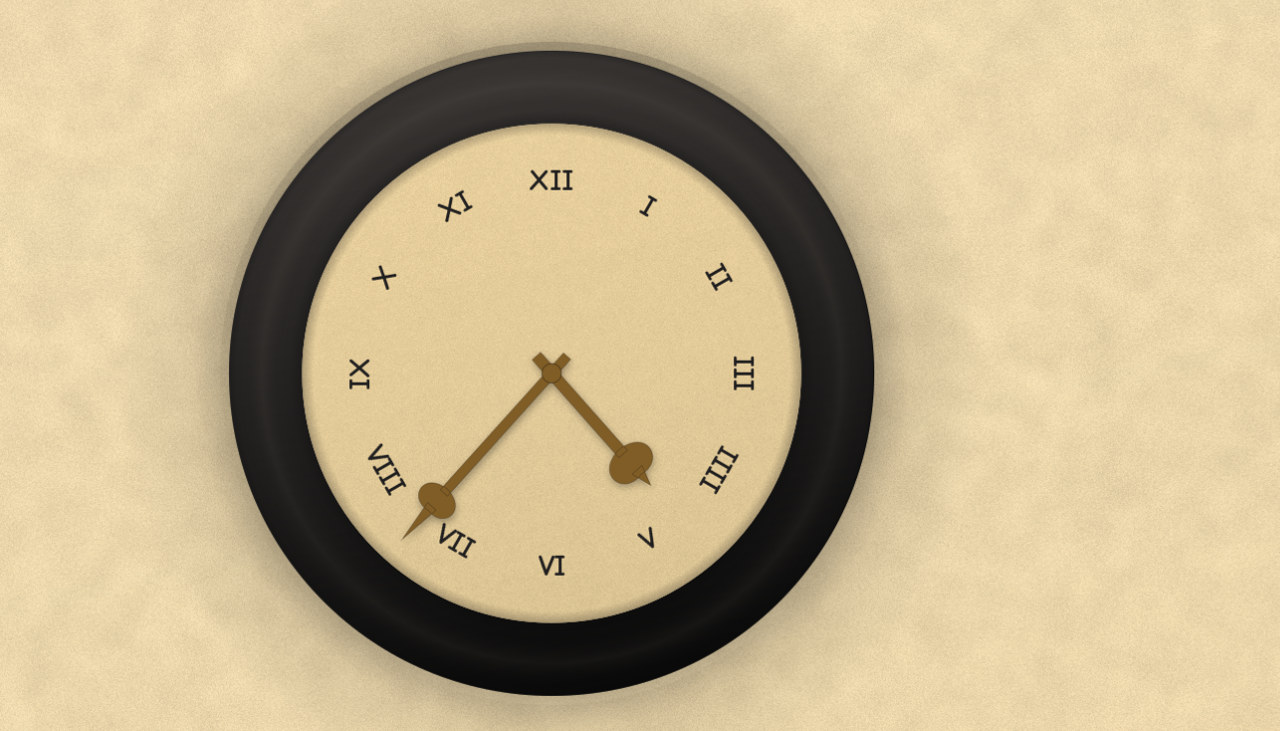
4.37
